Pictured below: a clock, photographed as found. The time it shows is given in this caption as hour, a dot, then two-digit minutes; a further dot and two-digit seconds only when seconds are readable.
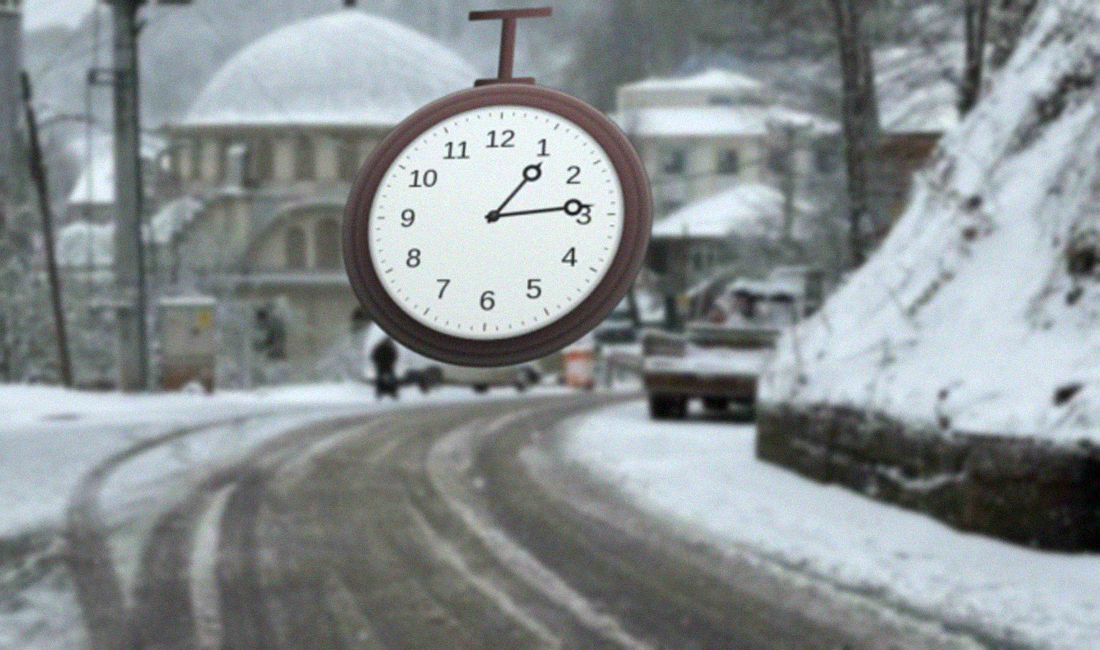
1.14
